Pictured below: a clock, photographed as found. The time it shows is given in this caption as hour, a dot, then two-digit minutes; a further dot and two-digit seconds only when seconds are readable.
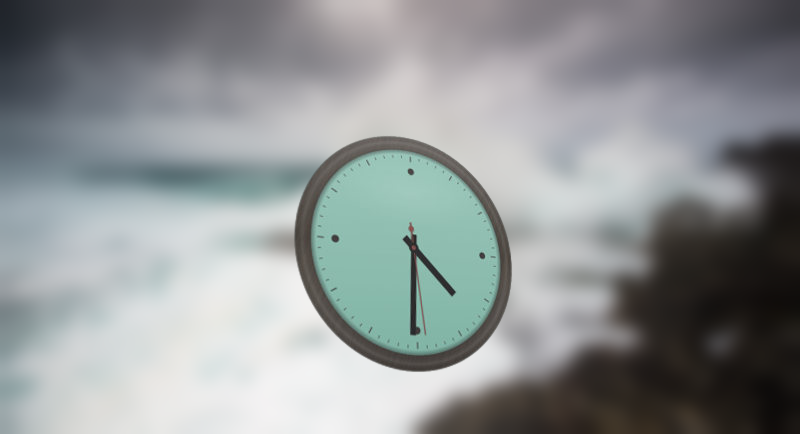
4.30.29
